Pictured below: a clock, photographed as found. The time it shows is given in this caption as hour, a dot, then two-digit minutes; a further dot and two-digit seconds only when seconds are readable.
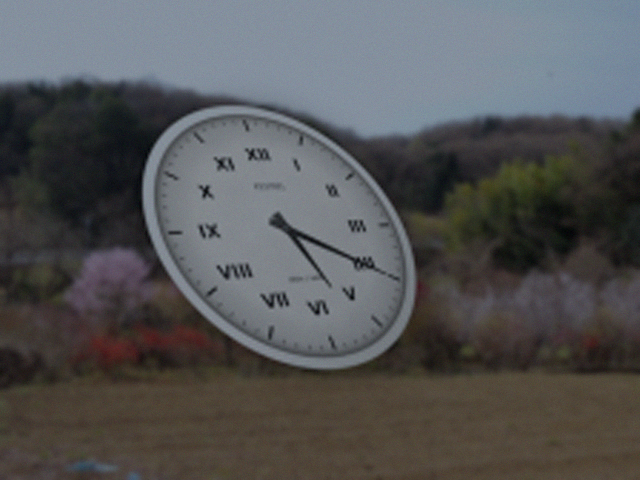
5.20
